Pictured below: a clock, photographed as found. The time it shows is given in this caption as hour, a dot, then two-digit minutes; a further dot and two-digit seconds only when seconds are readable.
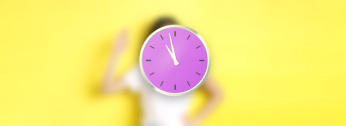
10.58
